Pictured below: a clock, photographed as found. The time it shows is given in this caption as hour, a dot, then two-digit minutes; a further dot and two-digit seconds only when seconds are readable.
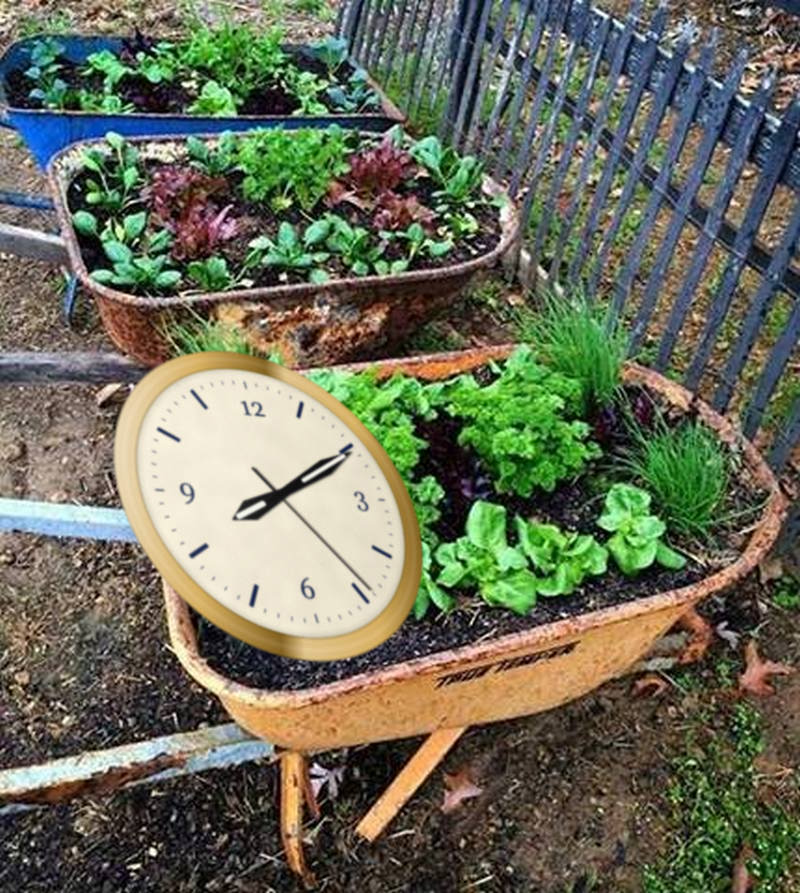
8.10.24
